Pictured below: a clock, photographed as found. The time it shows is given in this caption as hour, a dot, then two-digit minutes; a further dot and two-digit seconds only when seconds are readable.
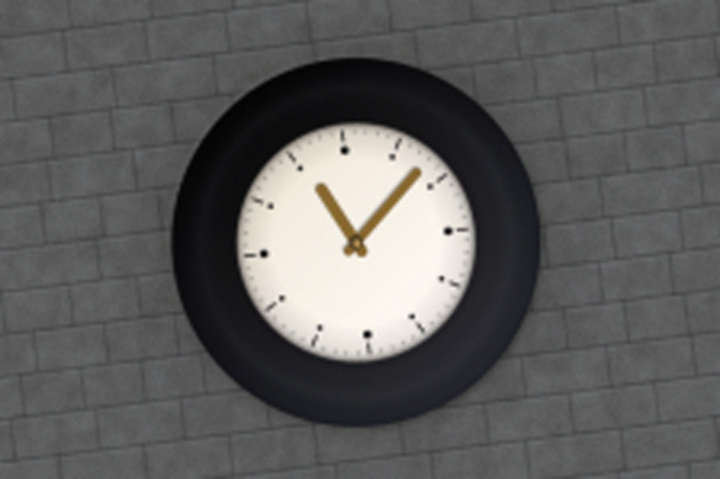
11.08
